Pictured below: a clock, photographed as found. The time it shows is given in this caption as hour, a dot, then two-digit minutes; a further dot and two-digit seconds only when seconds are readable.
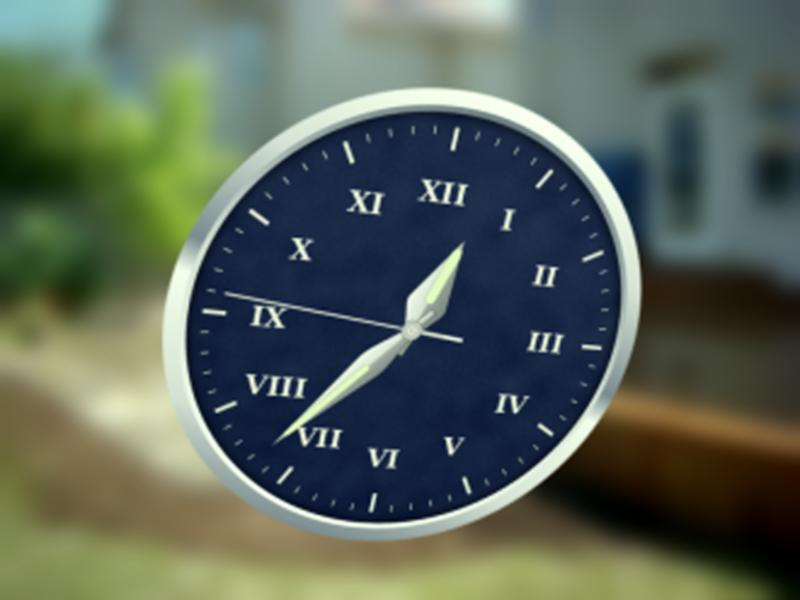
12.36.46
